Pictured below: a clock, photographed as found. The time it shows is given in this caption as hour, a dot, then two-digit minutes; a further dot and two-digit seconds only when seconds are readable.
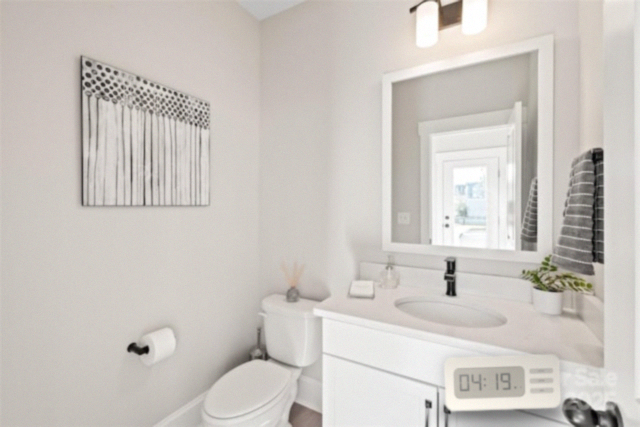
4.19
